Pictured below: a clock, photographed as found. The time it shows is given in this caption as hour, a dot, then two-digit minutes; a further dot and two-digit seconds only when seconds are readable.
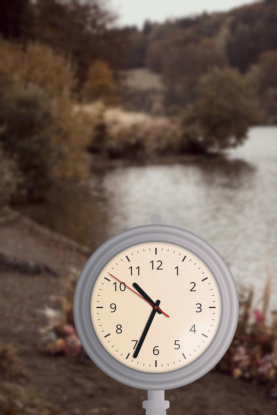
10.33.51
